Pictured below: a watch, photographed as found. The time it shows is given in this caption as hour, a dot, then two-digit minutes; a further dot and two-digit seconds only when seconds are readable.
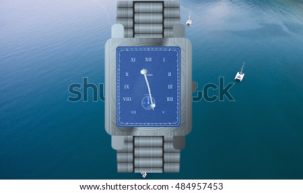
11.28
